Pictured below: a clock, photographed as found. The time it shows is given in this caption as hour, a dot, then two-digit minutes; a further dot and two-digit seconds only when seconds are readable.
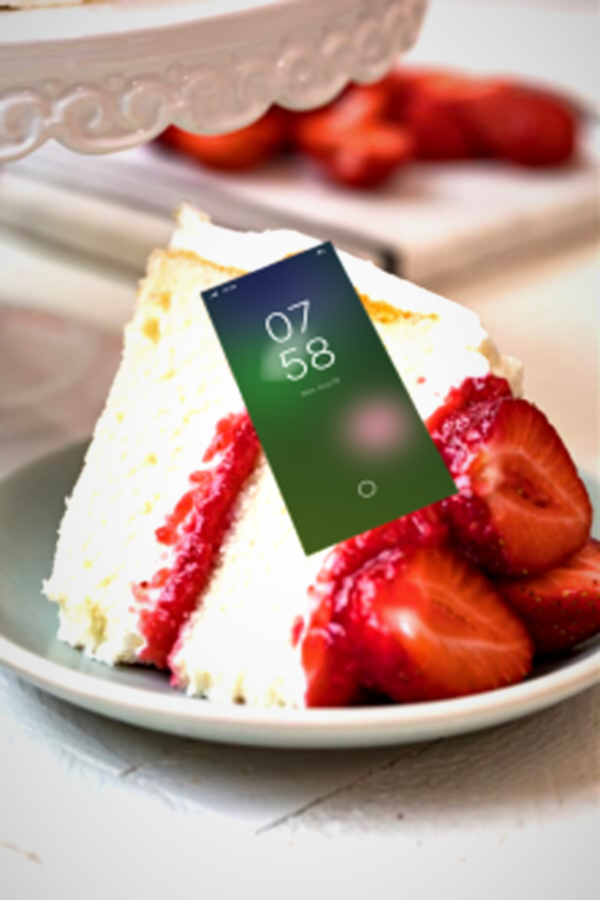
7.58
